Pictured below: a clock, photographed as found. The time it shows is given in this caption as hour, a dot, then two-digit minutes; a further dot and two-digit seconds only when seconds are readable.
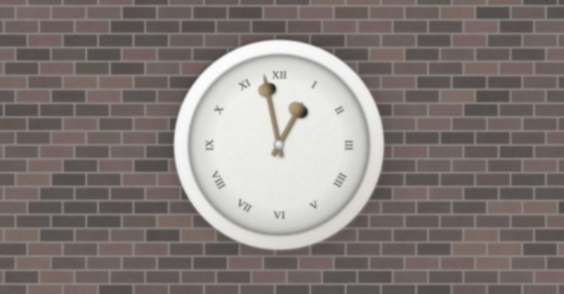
12.58
